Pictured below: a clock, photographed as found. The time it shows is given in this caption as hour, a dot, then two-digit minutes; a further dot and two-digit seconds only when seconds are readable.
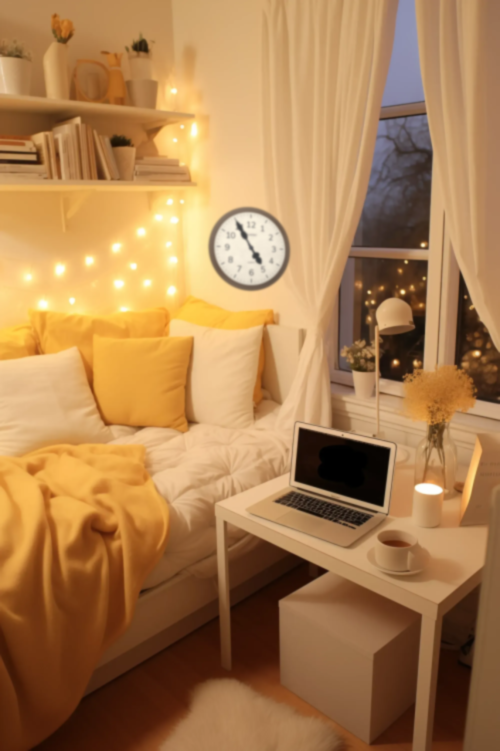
4.55
